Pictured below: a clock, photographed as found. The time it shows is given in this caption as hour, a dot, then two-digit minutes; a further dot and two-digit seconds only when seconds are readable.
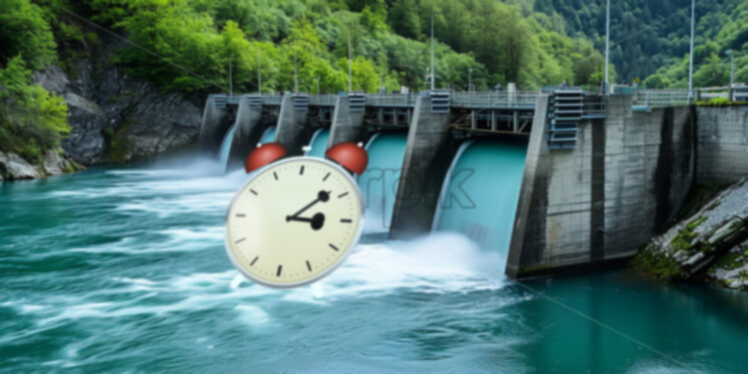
3.08
